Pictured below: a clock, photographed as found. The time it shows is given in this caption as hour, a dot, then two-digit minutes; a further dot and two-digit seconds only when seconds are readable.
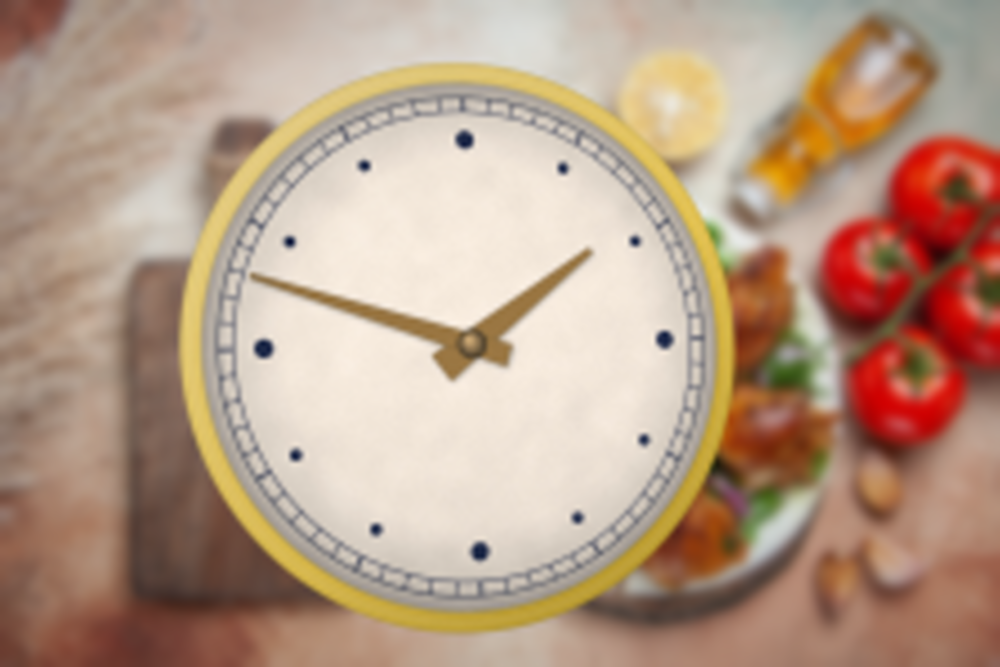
1.48
